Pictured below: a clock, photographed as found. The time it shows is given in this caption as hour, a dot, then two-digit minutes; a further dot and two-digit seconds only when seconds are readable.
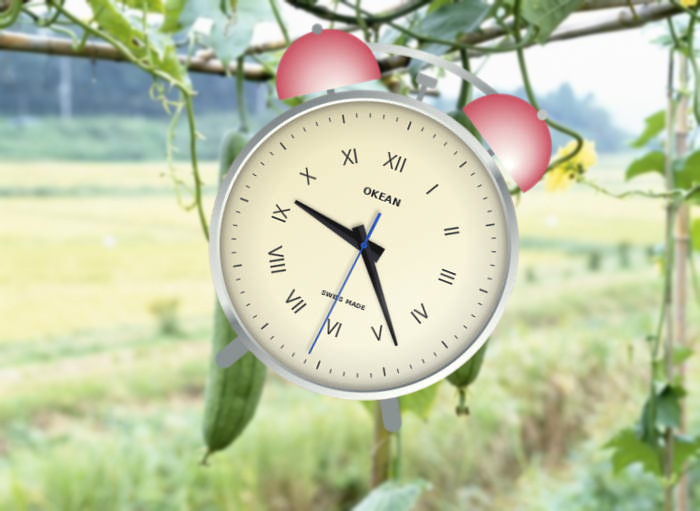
9.23.31
